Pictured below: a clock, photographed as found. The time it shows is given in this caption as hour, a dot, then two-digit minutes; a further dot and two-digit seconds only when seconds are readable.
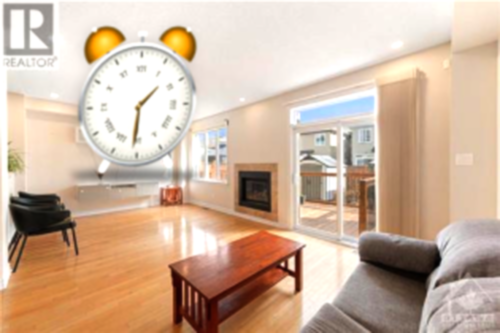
1.31
